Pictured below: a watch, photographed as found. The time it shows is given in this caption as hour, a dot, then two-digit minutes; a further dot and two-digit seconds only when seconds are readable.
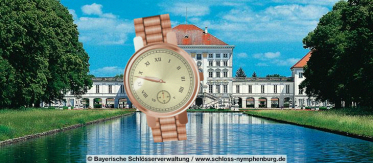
9.48
